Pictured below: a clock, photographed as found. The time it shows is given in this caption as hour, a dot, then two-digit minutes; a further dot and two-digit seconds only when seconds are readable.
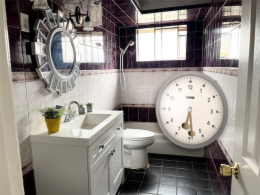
6.29
